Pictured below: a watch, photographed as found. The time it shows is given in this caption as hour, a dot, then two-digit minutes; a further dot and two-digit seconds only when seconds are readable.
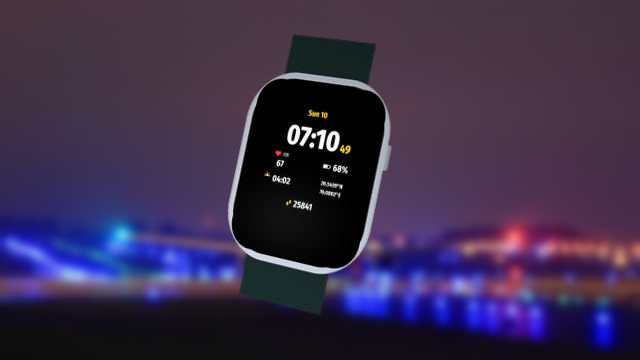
7.10.49
